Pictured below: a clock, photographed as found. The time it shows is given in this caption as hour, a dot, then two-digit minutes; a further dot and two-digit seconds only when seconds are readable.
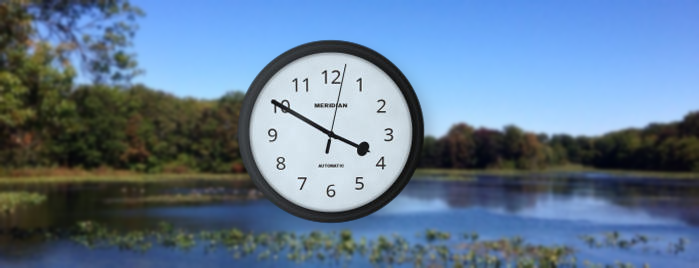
3.50.02
